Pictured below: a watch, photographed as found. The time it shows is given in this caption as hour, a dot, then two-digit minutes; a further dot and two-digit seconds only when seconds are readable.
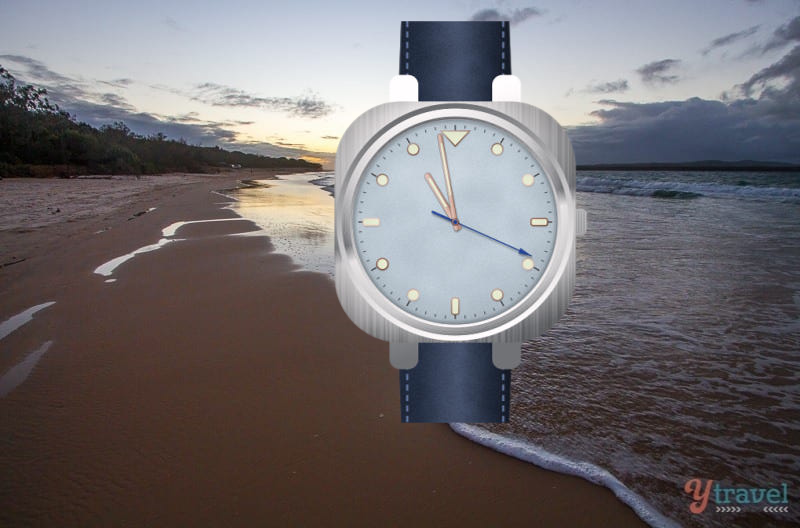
10.58.19
